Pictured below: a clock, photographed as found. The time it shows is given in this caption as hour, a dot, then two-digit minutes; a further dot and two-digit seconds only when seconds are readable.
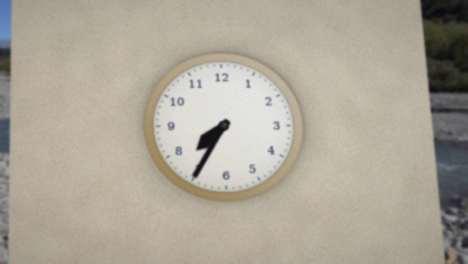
7.35
